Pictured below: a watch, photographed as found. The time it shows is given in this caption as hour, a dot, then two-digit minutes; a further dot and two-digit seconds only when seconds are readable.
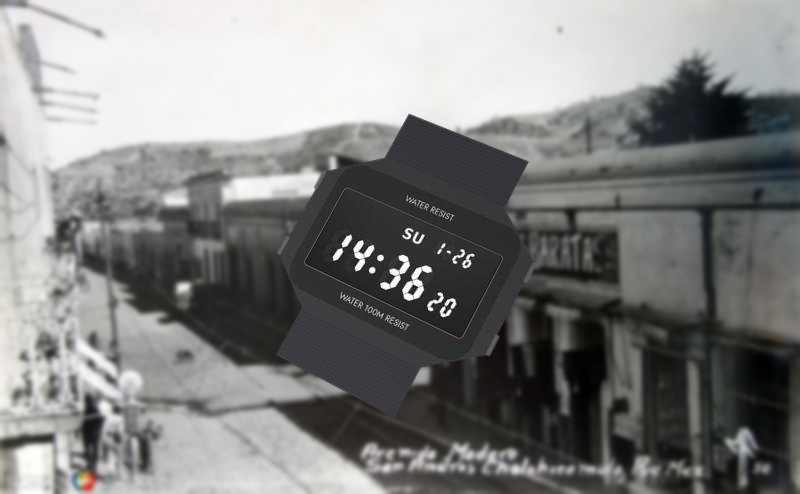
14.36.20
